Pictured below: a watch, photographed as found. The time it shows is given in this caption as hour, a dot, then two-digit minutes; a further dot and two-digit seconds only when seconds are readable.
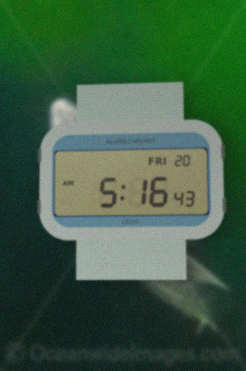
5.16.43
